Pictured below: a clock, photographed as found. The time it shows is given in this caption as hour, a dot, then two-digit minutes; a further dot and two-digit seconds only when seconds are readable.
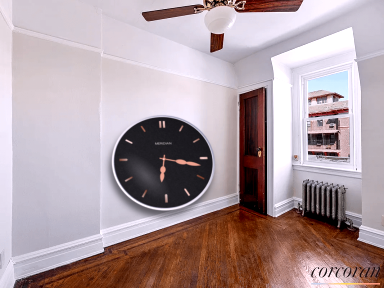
6.17
